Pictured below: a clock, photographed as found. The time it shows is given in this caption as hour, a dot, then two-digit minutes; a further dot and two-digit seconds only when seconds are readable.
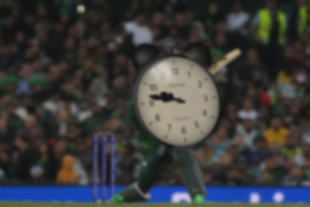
9.47
